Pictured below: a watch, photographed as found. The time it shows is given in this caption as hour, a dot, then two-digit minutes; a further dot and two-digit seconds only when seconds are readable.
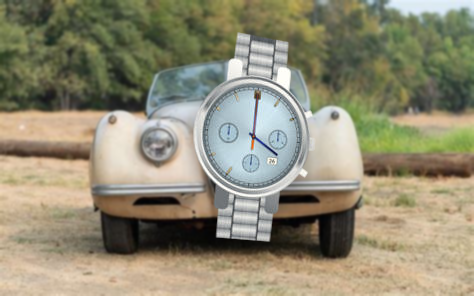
4.00
